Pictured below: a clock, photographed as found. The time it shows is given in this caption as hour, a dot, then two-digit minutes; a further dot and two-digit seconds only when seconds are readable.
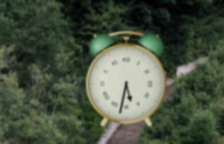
5.32
